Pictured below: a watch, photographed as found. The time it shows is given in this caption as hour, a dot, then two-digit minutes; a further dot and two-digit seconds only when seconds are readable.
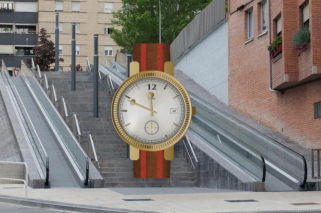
11.49
